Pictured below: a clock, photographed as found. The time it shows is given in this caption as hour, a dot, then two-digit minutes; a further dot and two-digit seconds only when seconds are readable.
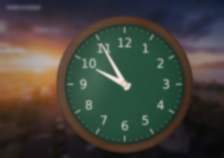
9.55
